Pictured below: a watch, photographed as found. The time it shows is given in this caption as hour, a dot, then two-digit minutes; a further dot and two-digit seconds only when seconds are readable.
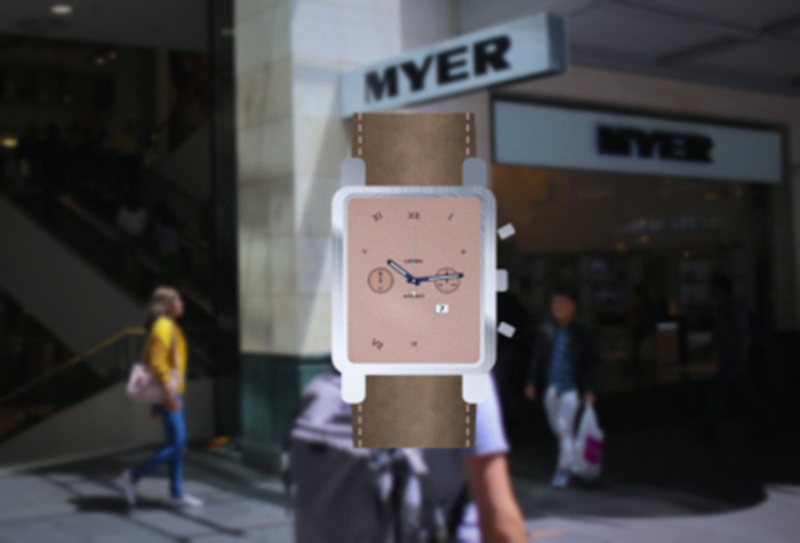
10.14
